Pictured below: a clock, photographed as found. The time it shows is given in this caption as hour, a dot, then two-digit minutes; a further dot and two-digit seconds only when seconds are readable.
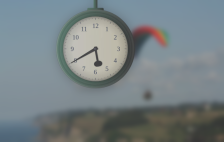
5.40
